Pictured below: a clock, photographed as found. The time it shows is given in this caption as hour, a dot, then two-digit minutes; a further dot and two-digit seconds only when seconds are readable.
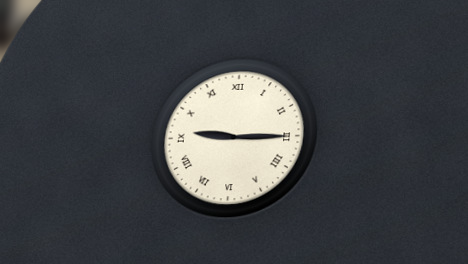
9.15
